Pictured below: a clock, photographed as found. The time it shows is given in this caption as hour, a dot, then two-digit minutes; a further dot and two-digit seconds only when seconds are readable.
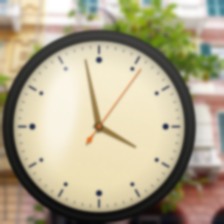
3.58.06
